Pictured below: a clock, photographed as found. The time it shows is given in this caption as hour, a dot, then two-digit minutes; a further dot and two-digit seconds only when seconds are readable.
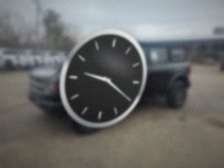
9.20
